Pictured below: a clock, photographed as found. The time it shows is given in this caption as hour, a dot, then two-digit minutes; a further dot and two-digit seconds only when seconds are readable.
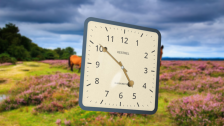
4.51
